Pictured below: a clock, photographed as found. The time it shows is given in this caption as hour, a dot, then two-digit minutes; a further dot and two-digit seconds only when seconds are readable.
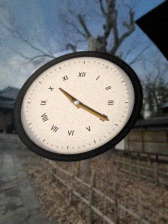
10.20
